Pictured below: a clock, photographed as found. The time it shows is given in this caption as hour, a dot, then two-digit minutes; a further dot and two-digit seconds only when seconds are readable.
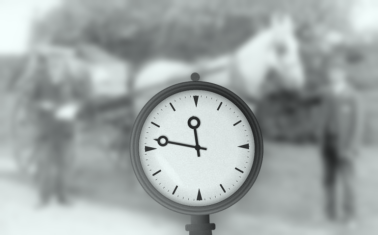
11.47
